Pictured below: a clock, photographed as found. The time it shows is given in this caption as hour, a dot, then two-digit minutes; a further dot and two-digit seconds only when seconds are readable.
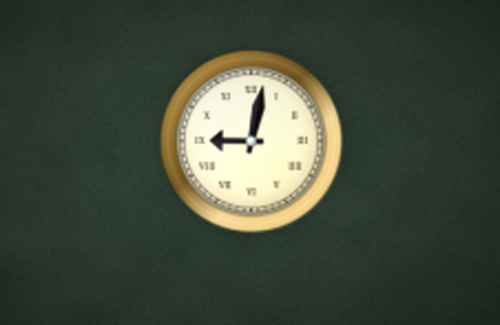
9.02
